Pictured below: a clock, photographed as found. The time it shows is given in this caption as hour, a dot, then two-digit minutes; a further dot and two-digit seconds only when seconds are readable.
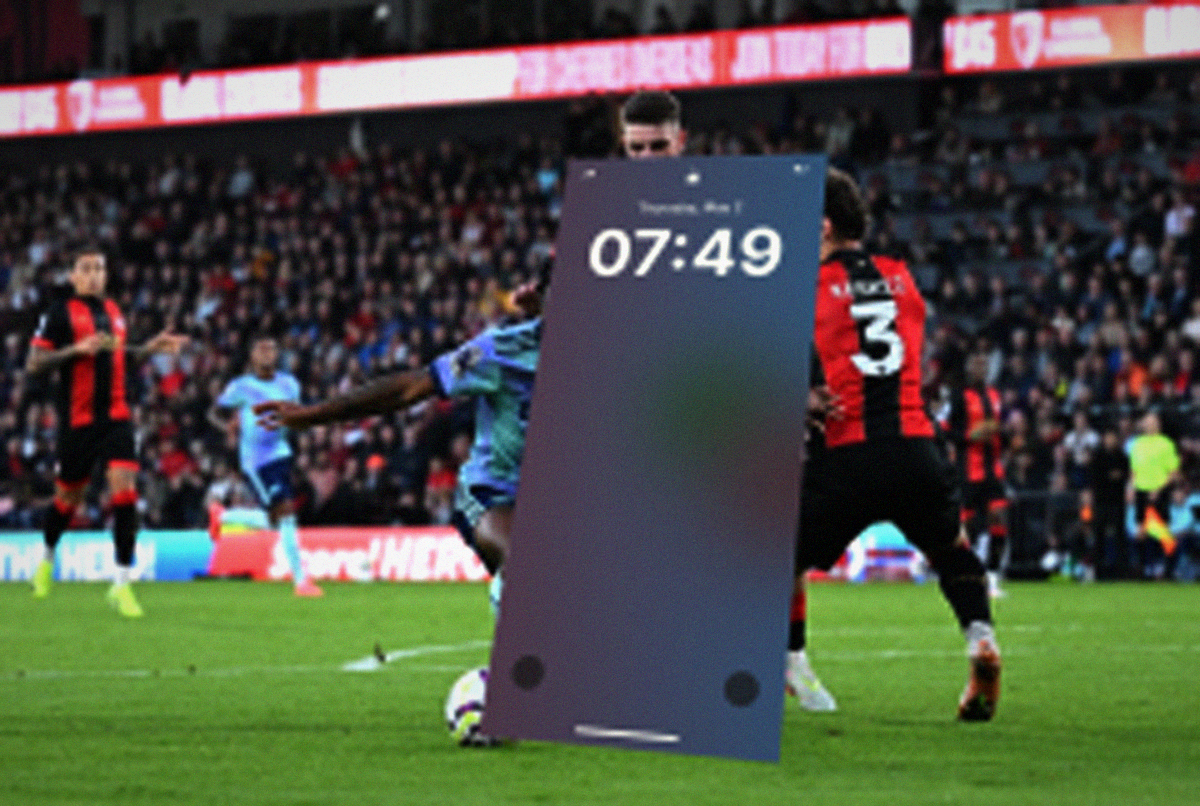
7.49
